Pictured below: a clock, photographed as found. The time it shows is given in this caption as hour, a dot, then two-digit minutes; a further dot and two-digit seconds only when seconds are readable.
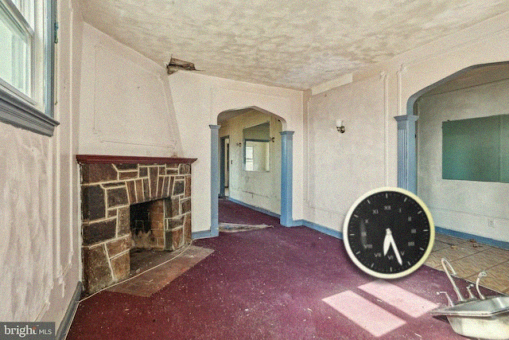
6.27
